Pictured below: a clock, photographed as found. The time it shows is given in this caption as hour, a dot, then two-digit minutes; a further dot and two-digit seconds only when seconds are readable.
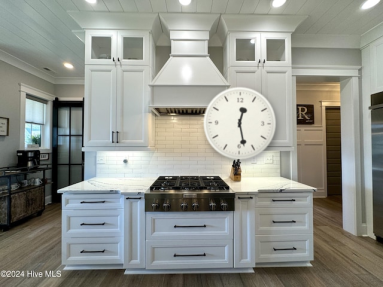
12.28
